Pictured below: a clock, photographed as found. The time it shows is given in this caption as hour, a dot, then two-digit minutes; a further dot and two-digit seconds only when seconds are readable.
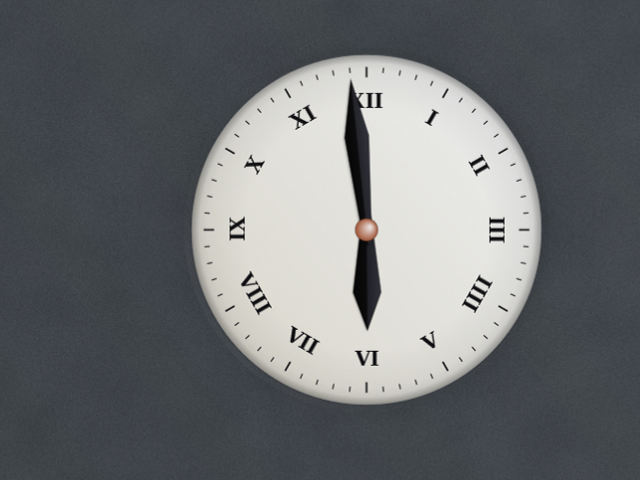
5.59
